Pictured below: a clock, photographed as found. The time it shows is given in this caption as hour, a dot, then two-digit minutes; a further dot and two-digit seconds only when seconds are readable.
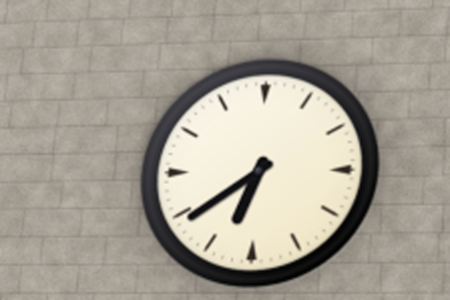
6.39
